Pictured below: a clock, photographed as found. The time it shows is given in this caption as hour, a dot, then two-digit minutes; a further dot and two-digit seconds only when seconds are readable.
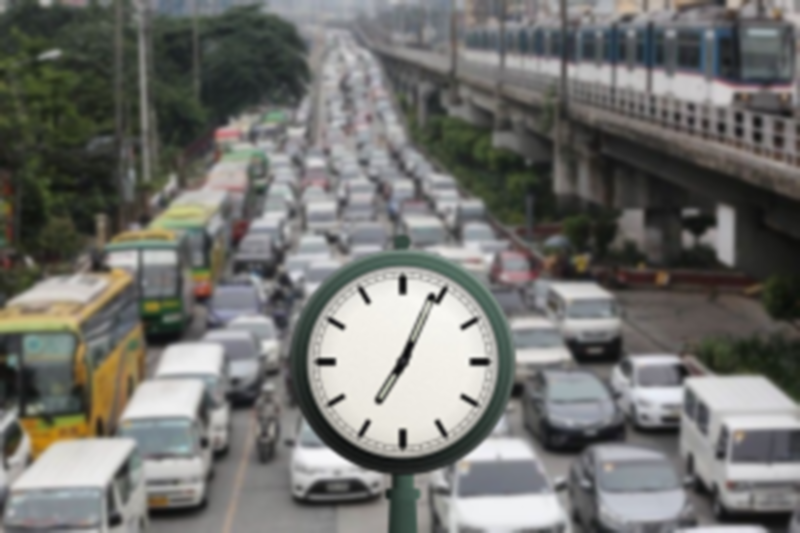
7.04
